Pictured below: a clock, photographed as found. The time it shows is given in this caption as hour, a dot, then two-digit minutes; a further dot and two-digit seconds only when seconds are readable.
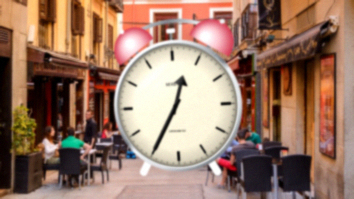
12.35
